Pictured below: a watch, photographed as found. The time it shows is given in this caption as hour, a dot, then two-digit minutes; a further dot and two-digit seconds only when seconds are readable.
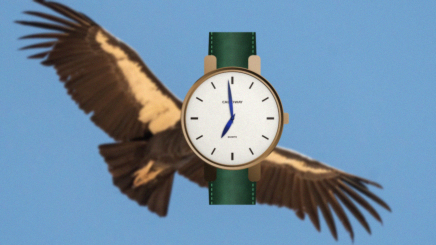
6.59
